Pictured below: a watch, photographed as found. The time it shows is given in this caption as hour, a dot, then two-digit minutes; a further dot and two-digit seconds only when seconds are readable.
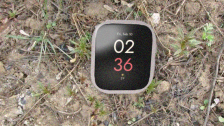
2.36
